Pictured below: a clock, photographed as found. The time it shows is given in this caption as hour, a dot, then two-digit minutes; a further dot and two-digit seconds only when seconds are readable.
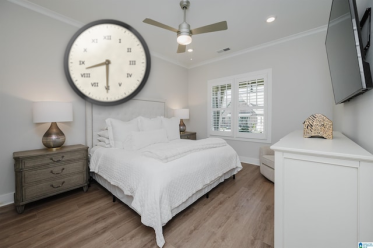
8.30
